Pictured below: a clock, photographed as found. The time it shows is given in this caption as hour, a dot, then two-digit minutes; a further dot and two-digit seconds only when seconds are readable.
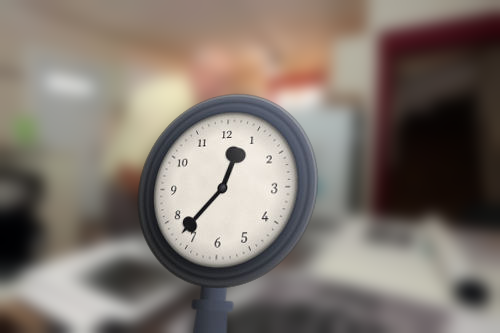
12.37
